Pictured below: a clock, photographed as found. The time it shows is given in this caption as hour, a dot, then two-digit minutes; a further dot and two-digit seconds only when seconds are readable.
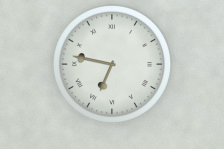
6.47
